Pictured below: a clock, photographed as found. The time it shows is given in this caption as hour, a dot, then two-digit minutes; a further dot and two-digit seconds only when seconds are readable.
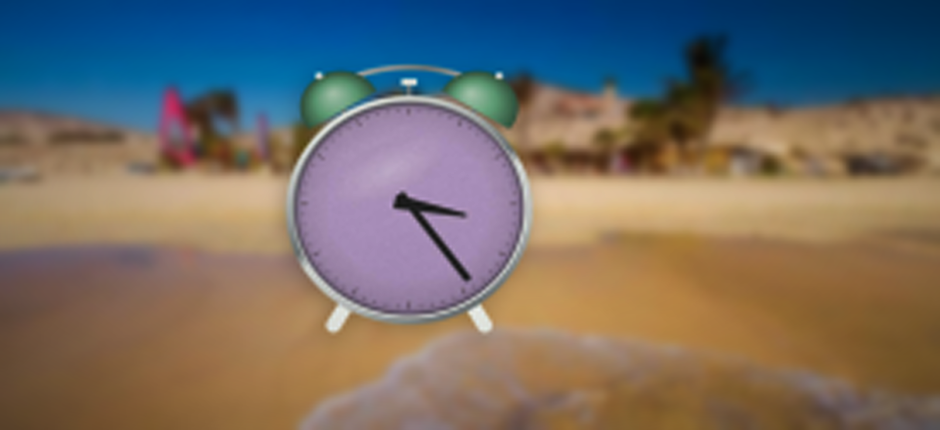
3.24
